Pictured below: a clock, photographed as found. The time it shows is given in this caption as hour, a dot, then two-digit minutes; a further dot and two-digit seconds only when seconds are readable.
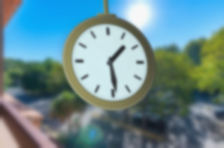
1.29
